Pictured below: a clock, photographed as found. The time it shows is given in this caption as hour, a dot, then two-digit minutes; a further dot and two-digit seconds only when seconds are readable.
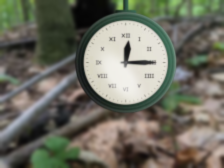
12.15
